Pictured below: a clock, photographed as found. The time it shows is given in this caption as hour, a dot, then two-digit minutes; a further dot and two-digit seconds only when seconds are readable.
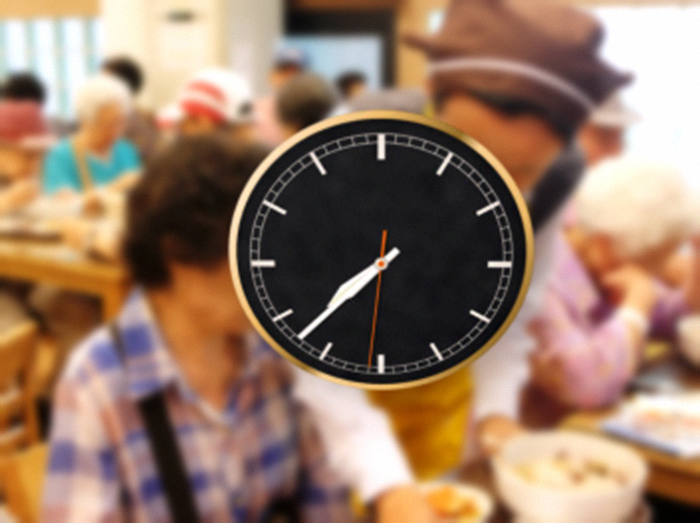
7.37.31
